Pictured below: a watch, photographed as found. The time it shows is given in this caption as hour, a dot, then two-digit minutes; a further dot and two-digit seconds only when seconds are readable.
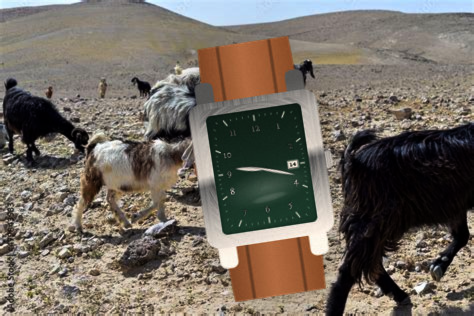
9.18
